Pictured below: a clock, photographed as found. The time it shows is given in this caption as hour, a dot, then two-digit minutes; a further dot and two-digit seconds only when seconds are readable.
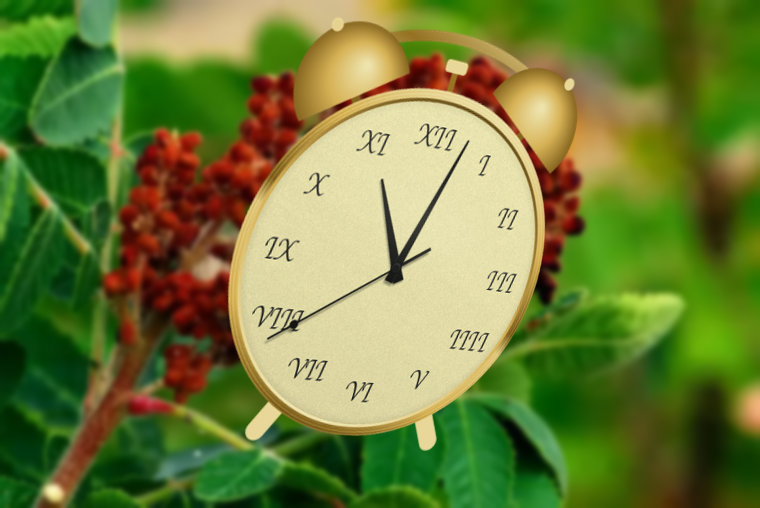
11.02.39
